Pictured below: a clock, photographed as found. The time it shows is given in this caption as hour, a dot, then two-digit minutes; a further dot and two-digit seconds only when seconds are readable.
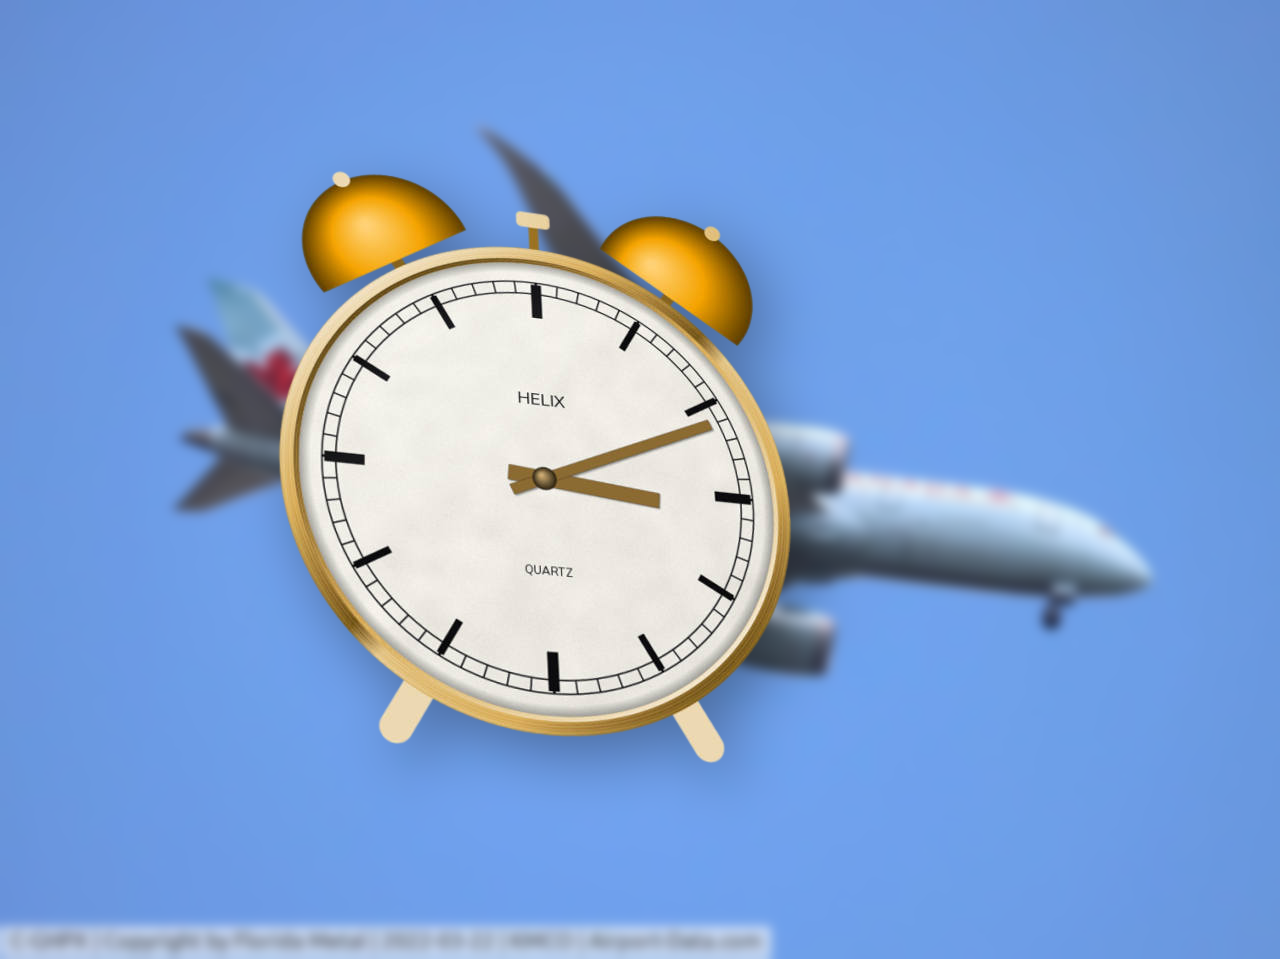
3.11
